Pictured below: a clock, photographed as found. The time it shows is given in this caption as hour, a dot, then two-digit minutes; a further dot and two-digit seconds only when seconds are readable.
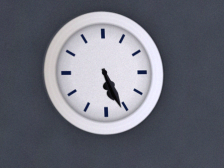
5.26
